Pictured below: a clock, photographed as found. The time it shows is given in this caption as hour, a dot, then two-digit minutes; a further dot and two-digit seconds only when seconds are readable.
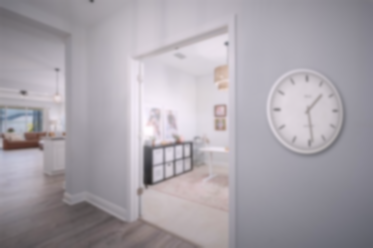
1.29
